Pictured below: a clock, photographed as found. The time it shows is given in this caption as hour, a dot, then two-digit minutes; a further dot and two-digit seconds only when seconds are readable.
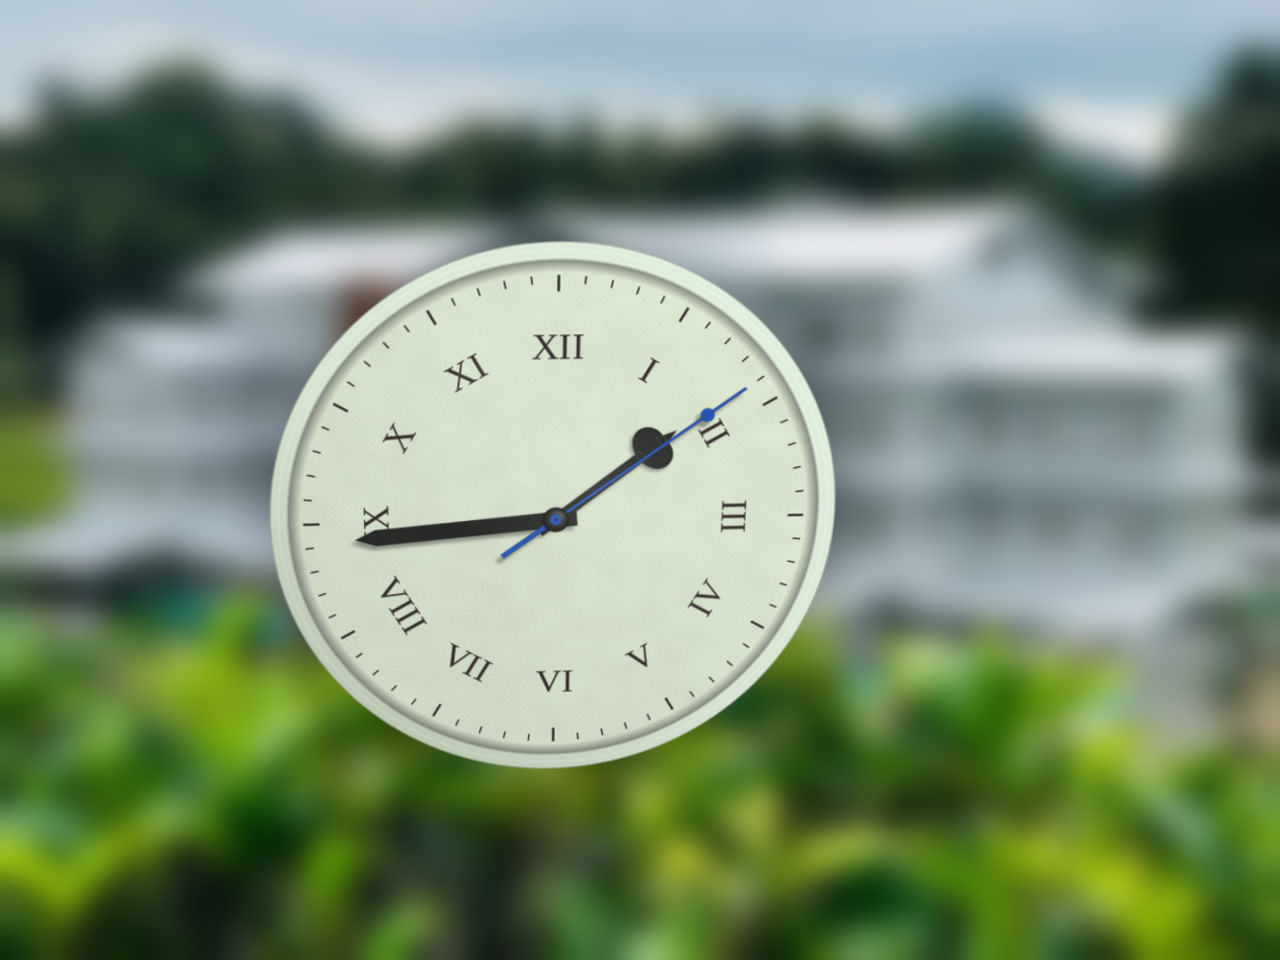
1.44.09
